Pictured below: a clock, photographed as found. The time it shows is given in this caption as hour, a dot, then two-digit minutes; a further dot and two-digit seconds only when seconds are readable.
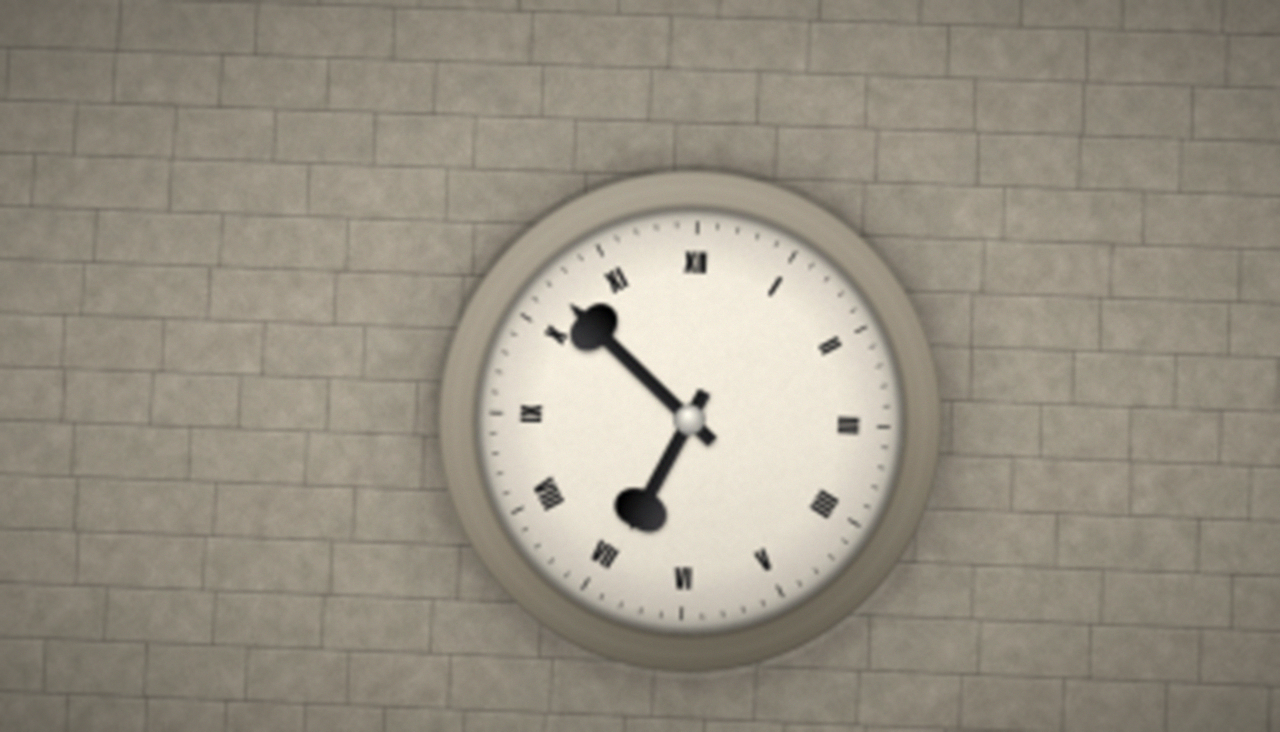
6.52
